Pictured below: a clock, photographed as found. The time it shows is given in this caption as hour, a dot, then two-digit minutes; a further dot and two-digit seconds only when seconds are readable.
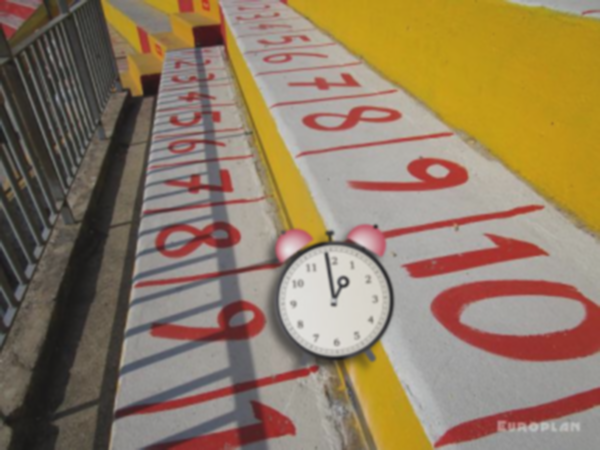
12.59
